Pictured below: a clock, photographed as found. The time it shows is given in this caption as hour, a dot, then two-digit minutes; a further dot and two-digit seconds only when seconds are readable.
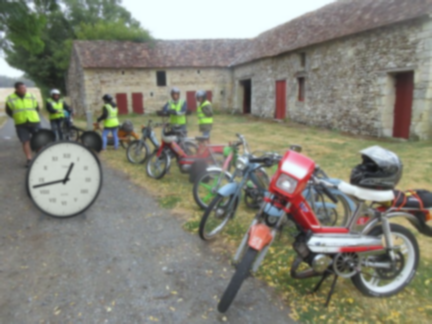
12.43
